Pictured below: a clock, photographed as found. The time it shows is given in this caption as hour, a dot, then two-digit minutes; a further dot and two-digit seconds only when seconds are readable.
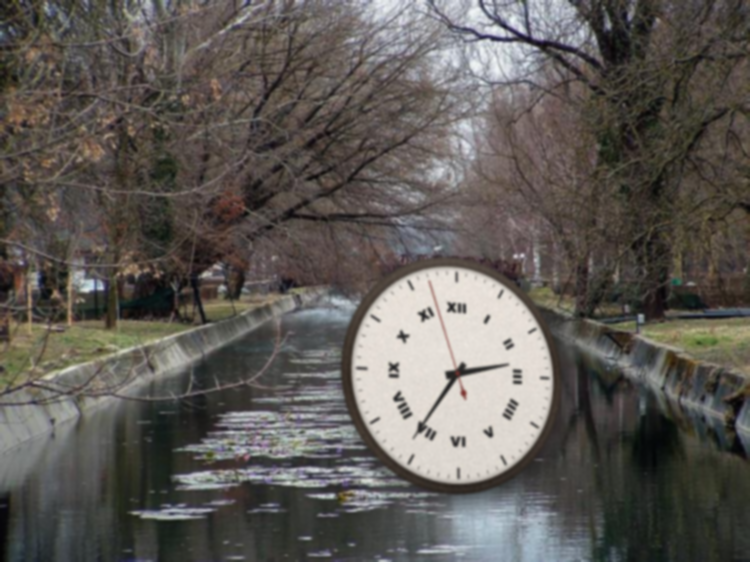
2.35.57
